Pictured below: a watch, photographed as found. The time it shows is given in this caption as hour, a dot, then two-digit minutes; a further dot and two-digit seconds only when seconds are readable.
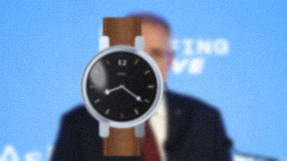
8.21
